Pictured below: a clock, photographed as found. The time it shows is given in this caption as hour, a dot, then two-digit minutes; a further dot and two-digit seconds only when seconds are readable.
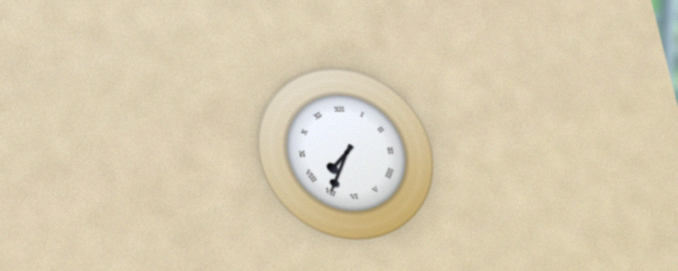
7.35
